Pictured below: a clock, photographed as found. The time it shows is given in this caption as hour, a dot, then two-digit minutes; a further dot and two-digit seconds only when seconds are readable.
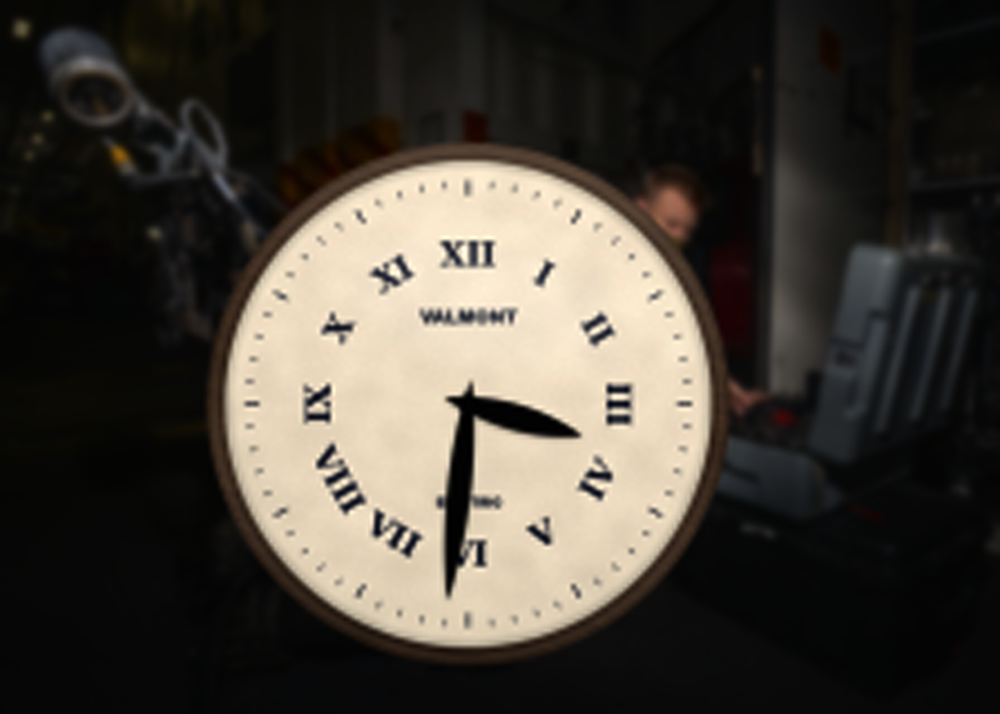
3.31
